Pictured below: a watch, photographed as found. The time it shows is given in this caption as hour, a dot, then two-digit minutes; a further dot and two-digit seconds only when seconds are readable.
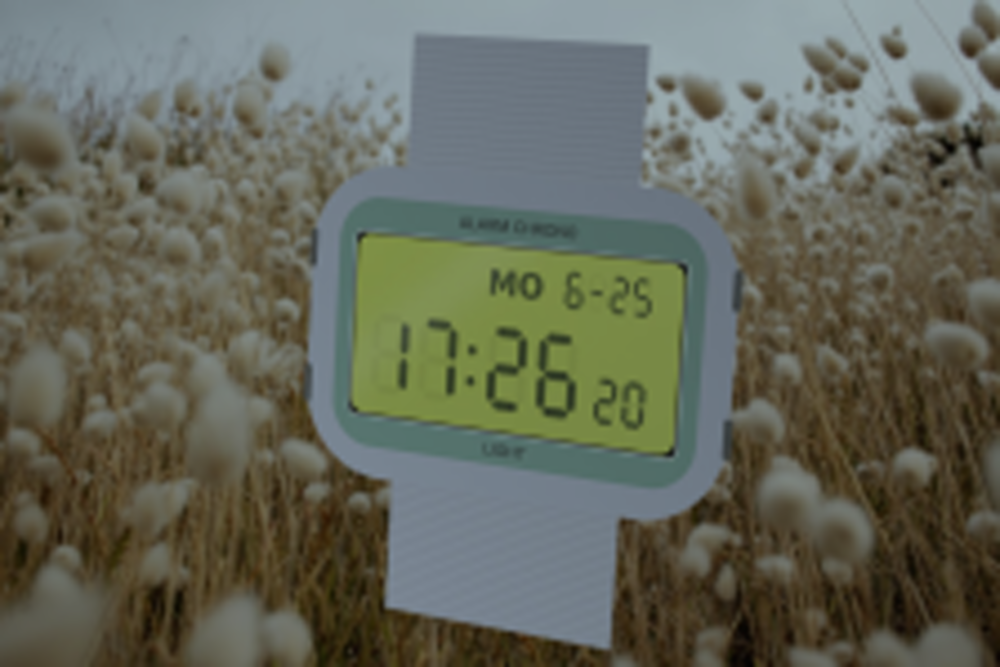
17.26.20
